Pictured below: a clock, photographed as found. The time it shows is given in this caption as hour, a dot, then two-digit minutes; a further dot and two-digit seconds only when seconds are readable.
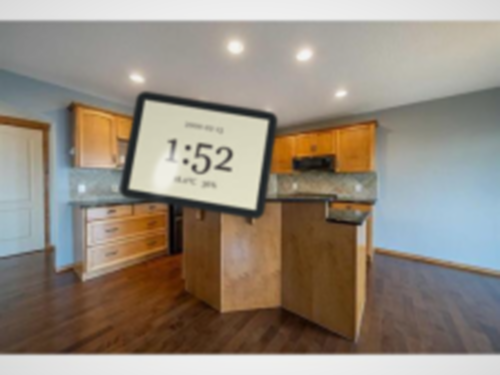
1.52
